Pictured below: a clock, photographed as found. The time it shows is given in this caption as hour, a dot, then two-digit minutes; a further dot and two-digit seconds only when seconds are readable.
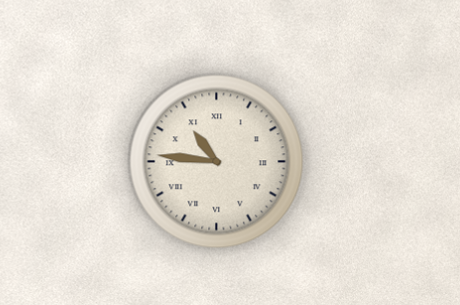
10.46
